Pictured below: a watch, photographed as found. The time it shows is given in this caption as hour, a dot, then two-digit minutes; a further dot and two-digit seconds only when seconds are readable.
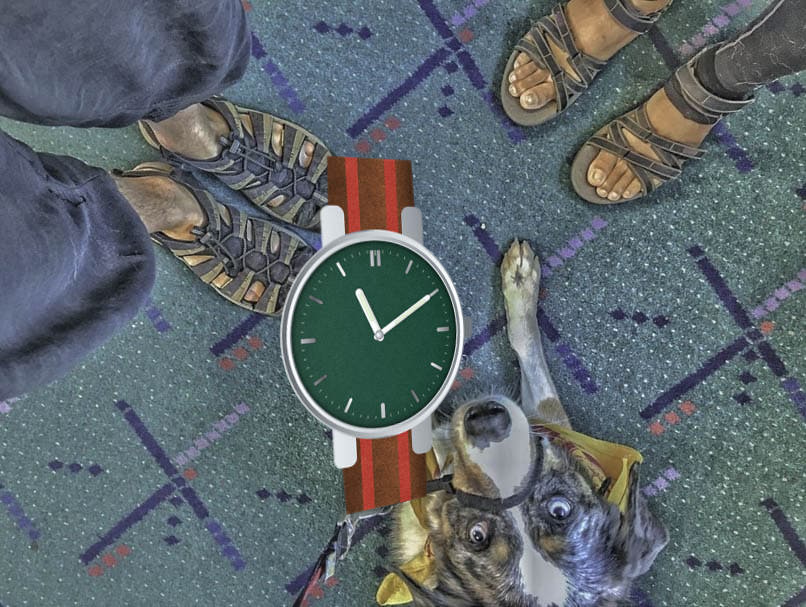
11.10
